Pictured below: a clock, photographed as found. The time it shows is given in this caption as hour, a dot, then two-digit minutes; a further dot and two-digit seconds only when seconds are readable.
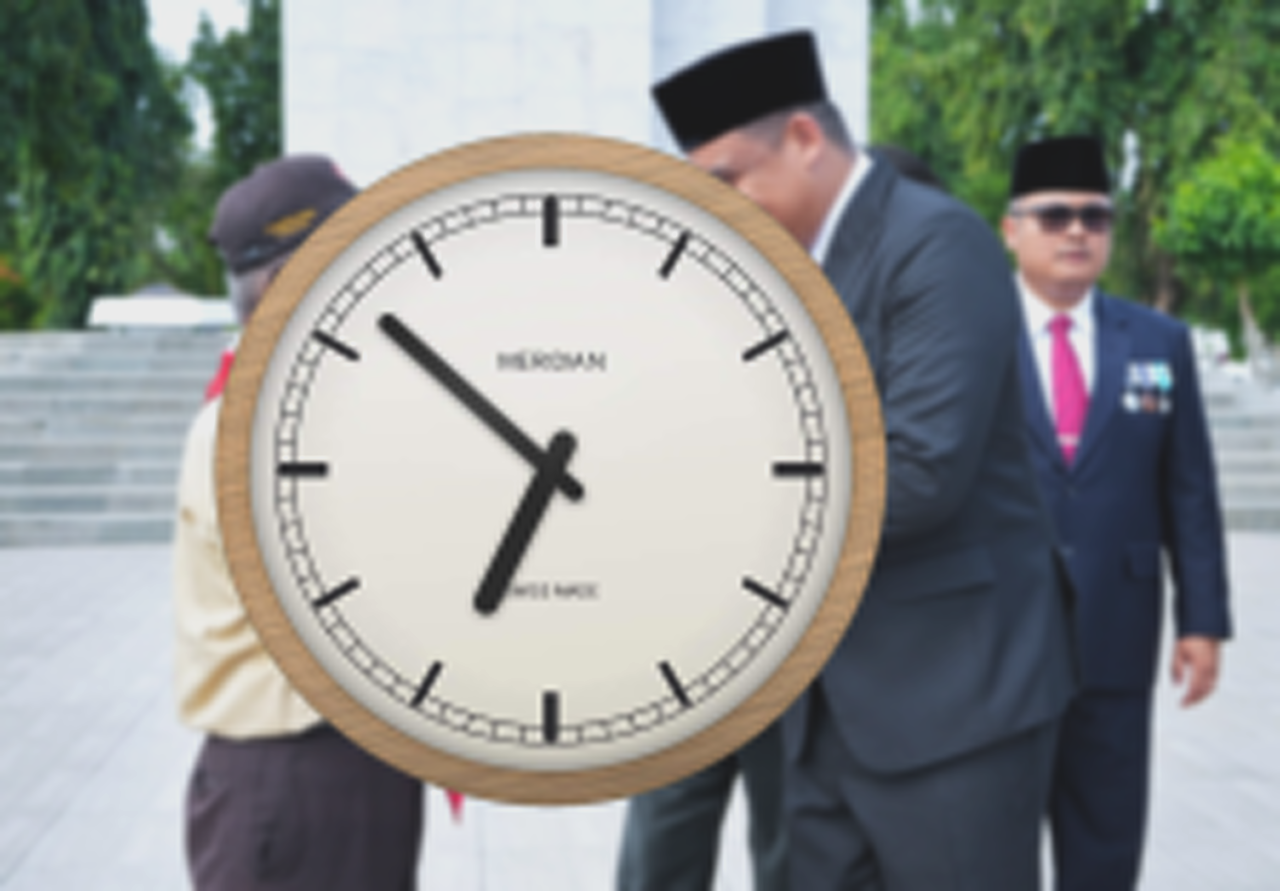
6.52
